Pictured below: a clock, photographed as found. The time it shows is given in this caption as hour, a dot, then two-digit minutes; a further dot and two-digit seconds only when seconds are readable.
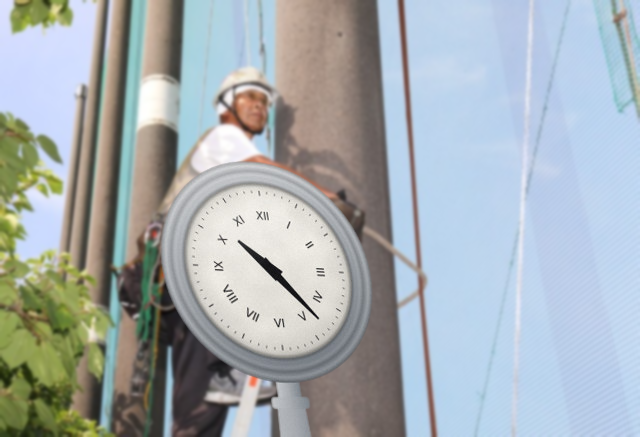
10.23
